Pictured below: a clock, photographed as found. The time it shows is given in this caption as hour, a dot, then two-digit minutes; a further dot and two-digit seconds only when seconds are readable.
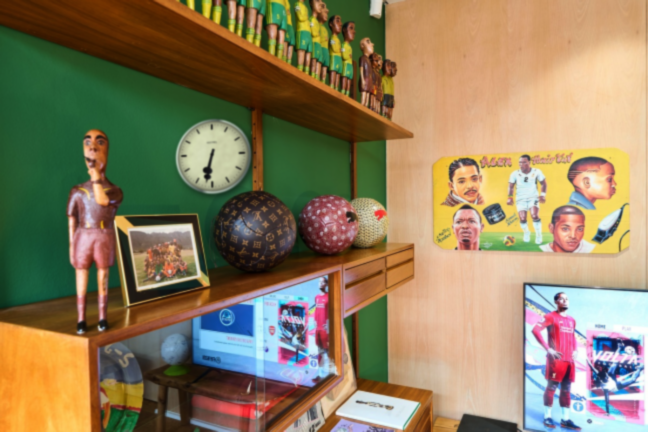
6.32
